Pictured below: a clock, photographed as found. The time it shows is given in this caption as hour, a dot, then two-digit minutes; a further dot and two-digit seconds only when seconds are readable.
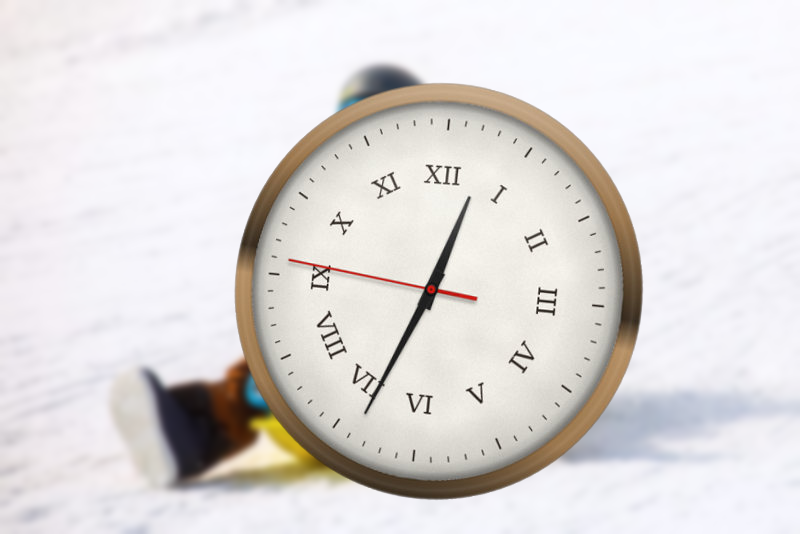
12.33.46
